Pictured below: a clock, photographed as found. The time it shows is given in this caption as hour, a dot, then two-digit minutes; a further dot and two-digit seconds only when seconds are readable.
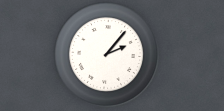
2.06
